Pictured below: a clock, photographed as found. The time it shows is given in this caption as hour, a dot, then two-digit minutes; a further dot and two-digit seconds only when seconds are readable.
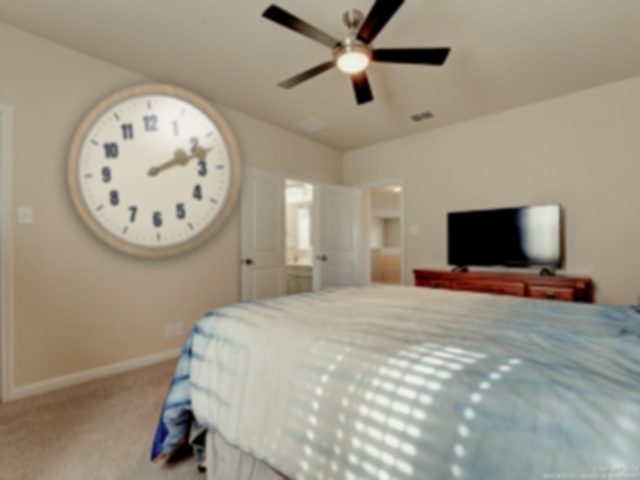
2.12
